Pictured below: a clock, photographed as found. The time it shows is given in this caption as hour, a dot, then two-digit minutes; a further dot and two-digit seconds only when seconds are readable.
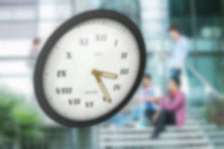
3.24
